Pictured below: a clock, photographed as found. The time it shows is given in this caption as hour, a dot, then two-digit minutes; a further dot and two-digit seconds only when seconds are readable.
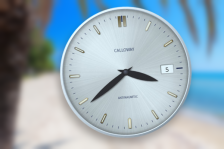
3.39
